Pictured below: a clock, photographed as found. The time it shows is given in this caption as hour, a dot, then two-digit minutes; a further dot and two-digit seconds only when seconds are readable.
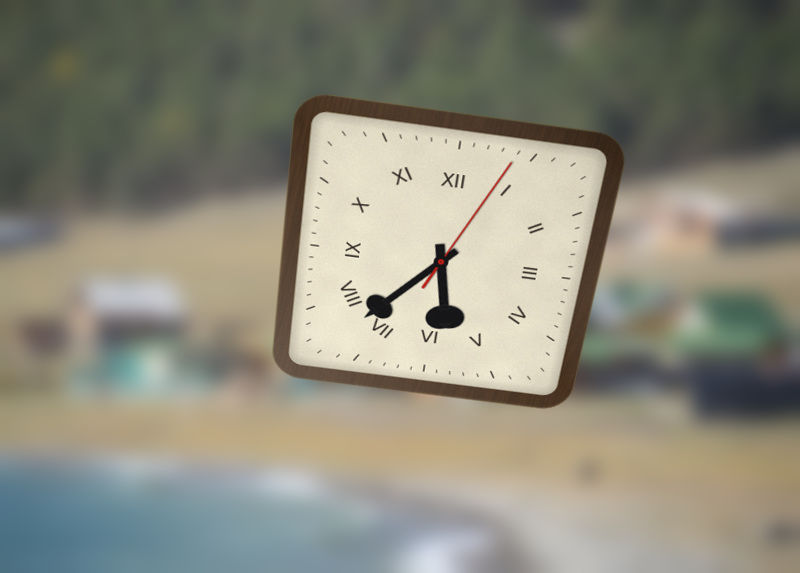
5.37.04
